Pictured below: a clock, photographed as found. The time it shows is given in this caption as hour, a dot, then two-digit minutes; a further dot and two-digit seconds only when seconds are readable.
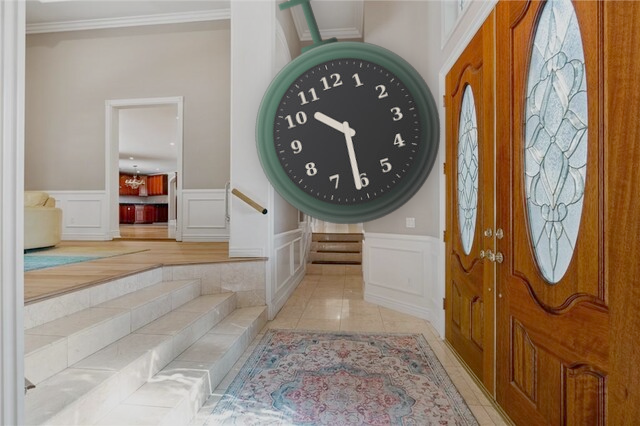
10.31
